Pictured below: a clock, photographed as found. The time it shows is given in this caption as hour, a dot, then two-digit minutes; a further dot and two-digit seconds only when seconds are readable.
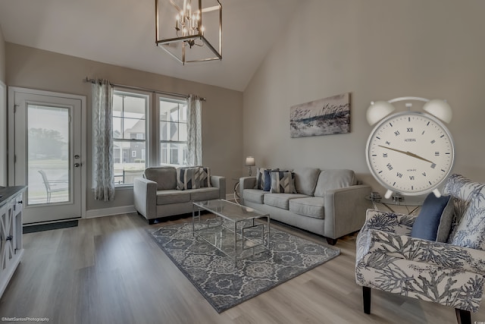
3.48
